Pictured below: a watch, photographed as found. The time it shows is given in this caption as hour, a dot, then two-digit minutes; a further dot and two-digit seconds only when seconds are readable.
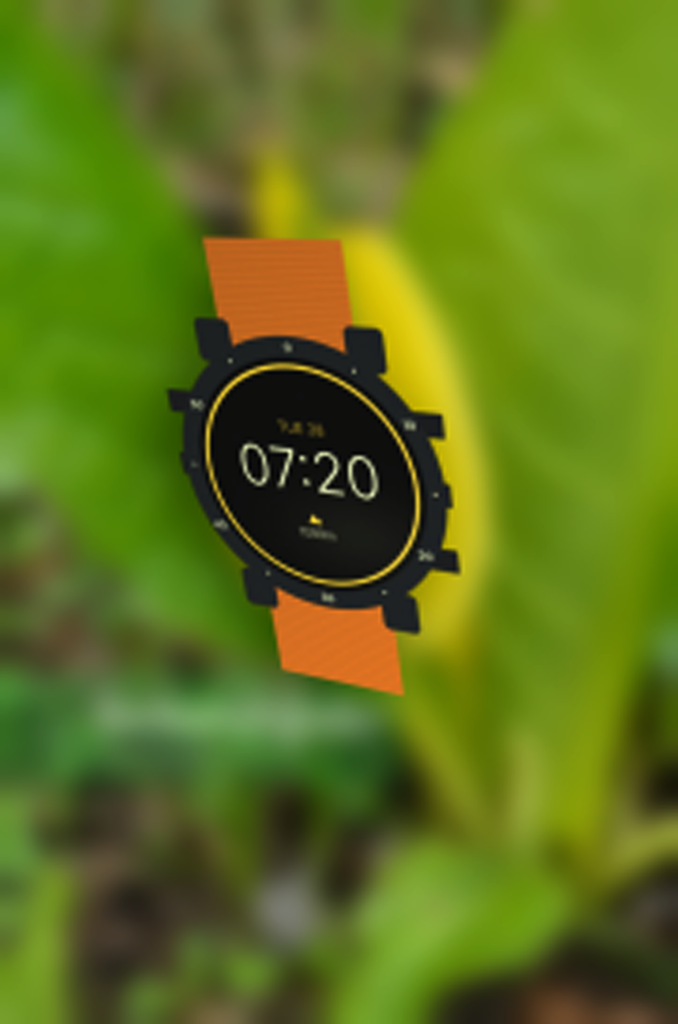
7.20
